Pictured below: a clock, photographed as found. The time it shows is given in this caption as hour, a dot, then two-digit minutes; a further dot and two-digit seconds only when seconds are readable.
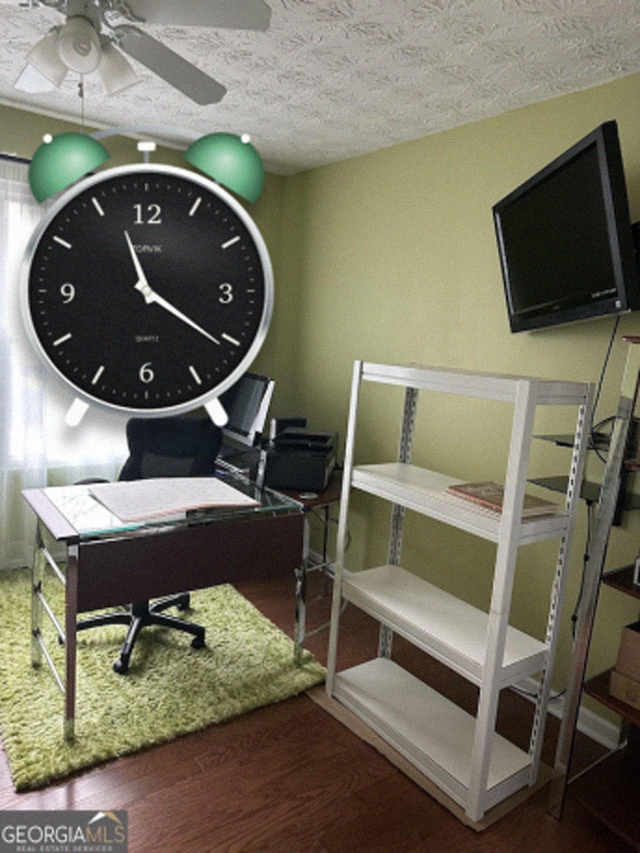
11.21
